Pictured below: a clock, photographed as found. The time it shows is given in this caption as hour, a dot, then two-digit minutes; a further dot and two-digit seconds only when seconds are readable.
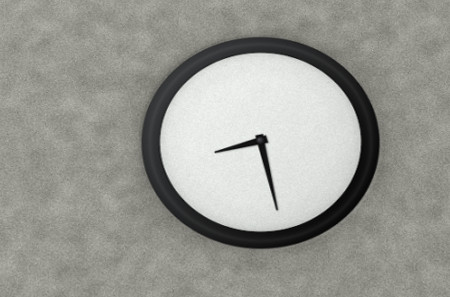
8.28
